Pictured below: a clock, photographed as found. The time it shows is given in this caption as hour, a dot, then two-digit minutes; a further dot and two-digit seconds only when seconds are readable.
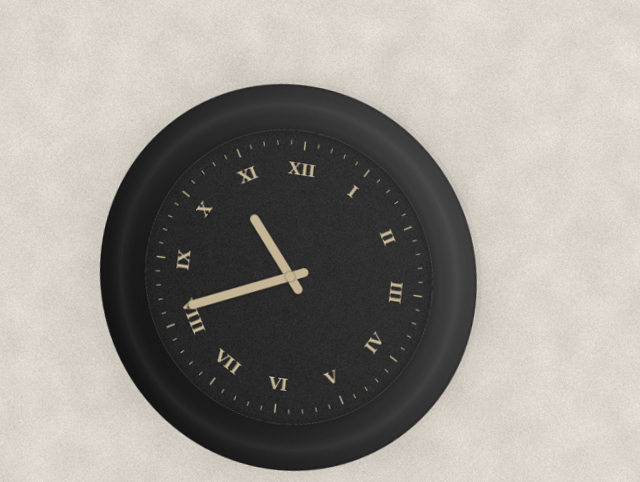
10.41
